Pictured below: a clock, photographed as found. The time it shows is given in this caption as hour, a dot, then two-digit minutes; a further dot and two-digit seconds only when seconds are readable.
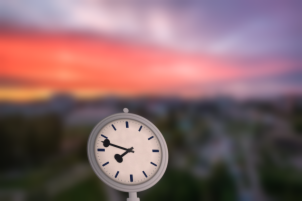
7.48
